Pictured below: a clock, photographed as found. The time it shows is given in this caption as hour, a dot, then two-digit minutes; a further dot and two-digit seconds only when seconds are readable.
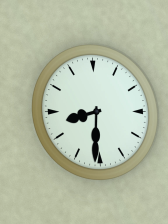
8.31
